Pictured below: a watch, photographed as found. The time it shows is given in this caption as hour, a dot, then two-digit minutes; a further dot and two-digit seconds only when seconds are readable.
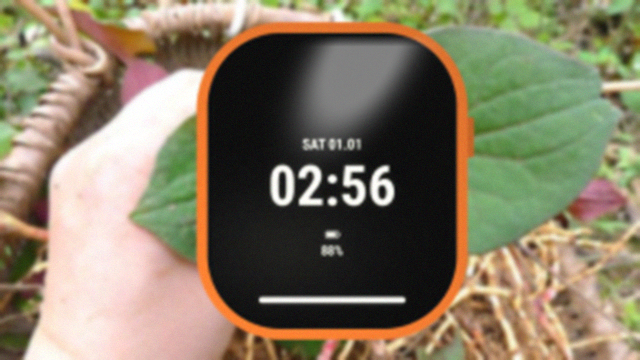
2.56
